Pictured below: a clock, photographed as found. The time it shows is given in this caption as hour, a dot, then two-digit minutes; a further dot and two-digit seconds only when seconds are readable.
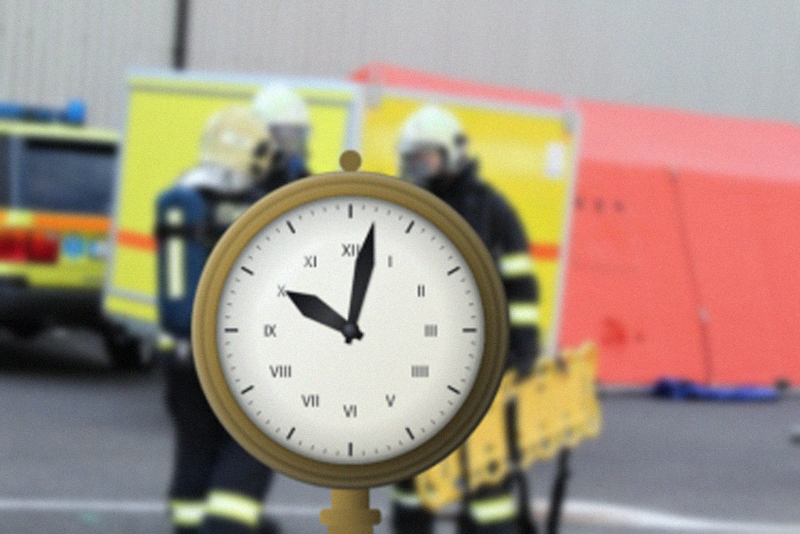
10.02
